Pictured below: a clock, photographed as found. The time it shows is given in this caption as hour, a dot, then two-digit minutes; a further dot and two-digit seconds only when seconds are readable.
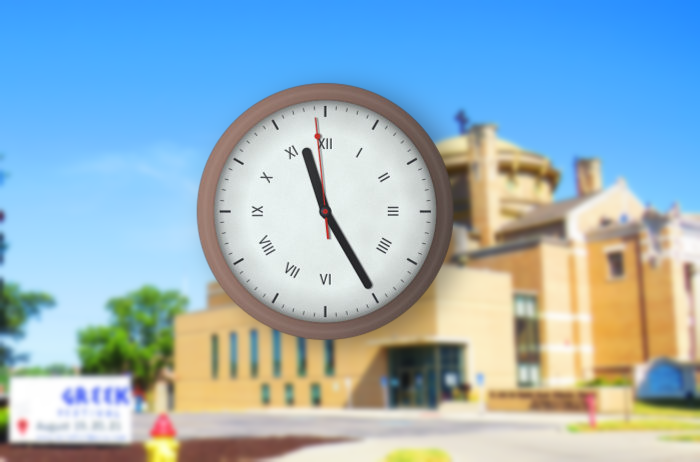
11.24.59
